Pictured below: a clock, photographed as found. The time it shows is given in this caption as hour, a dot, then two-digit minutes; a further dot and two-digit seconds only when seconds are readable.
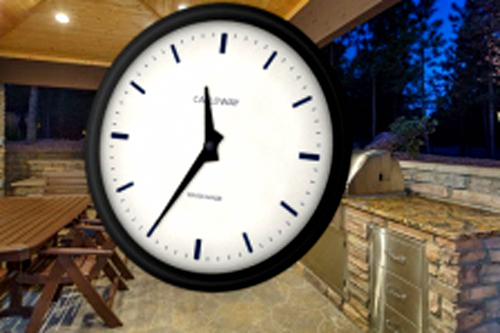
11.35
